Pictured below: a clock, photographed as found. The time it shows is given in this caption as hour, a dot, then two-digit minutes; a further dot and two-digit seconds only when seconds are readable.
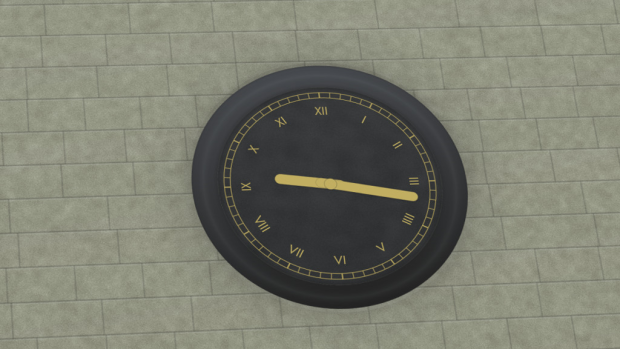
9.17
